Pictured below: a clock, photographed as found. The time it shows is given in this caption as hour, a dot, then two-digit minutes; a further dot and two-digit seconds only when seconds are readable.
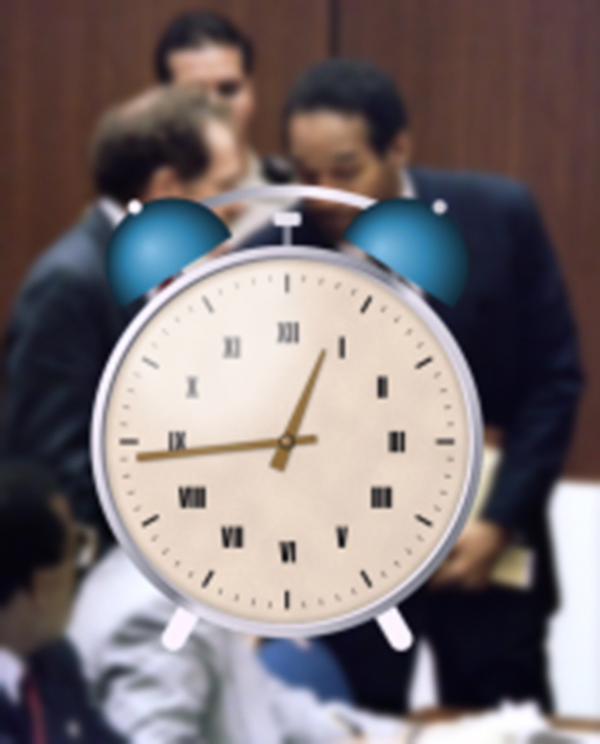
12.44
